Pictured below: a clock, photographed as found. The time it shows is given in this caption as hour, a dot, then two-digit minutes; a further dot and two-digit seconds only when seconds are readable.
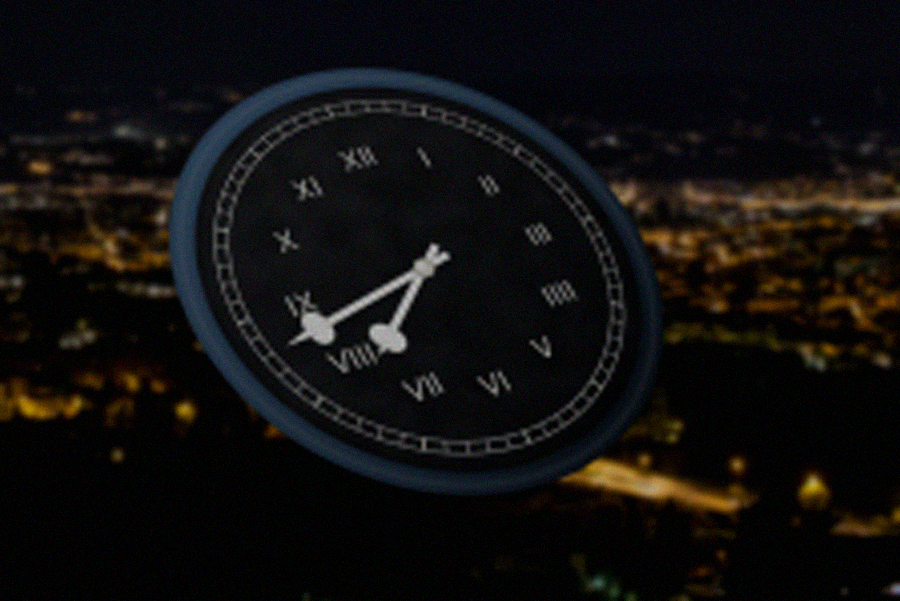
7.43
